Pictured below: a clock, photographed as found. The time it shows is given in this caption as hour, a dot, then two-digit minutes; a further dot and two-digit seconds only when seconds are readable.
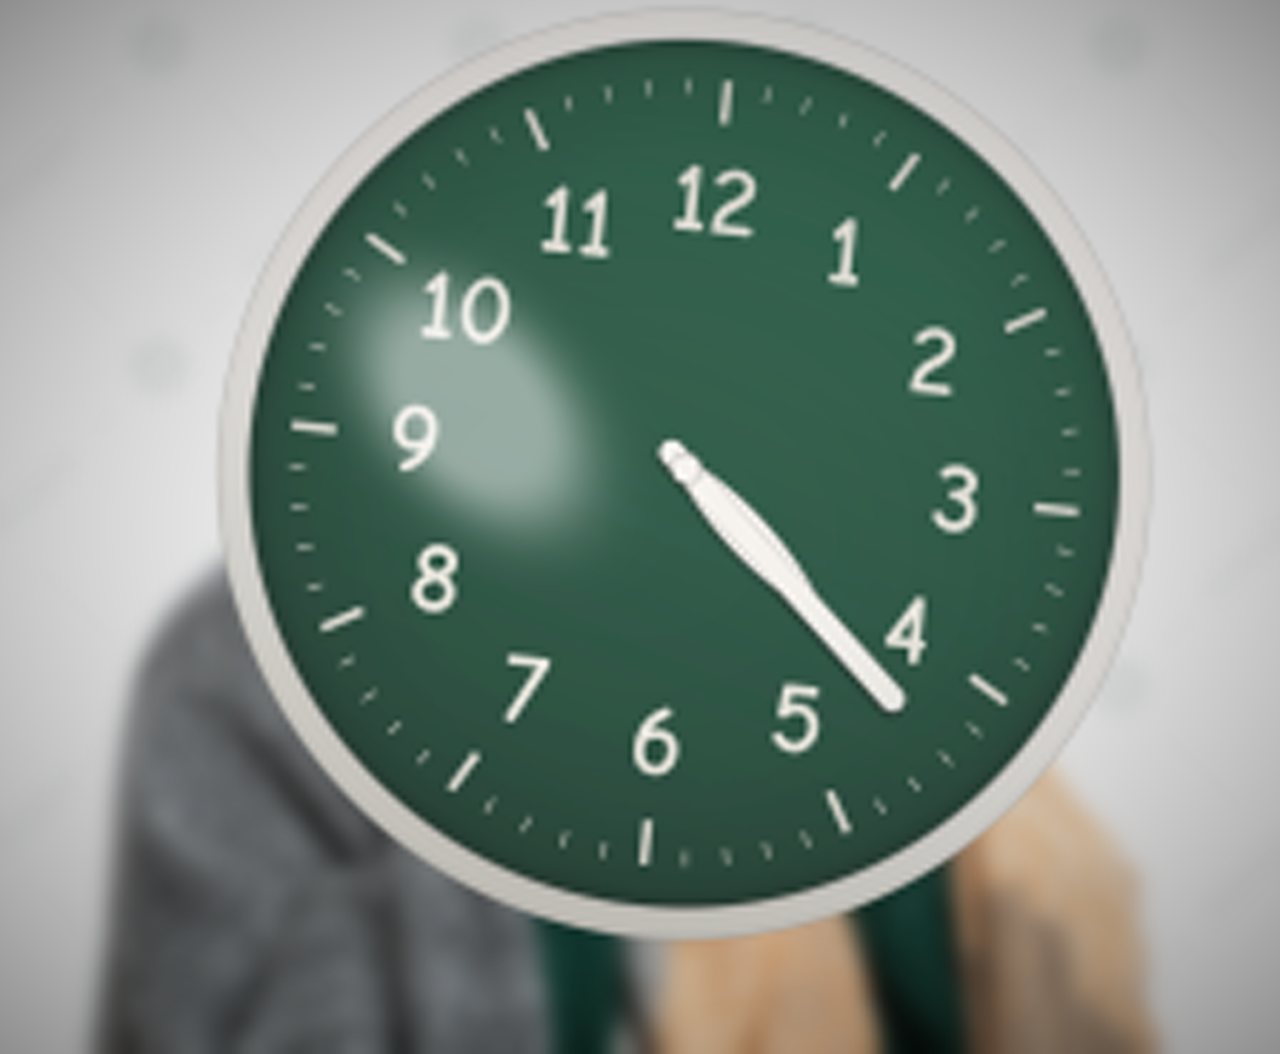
4.22
